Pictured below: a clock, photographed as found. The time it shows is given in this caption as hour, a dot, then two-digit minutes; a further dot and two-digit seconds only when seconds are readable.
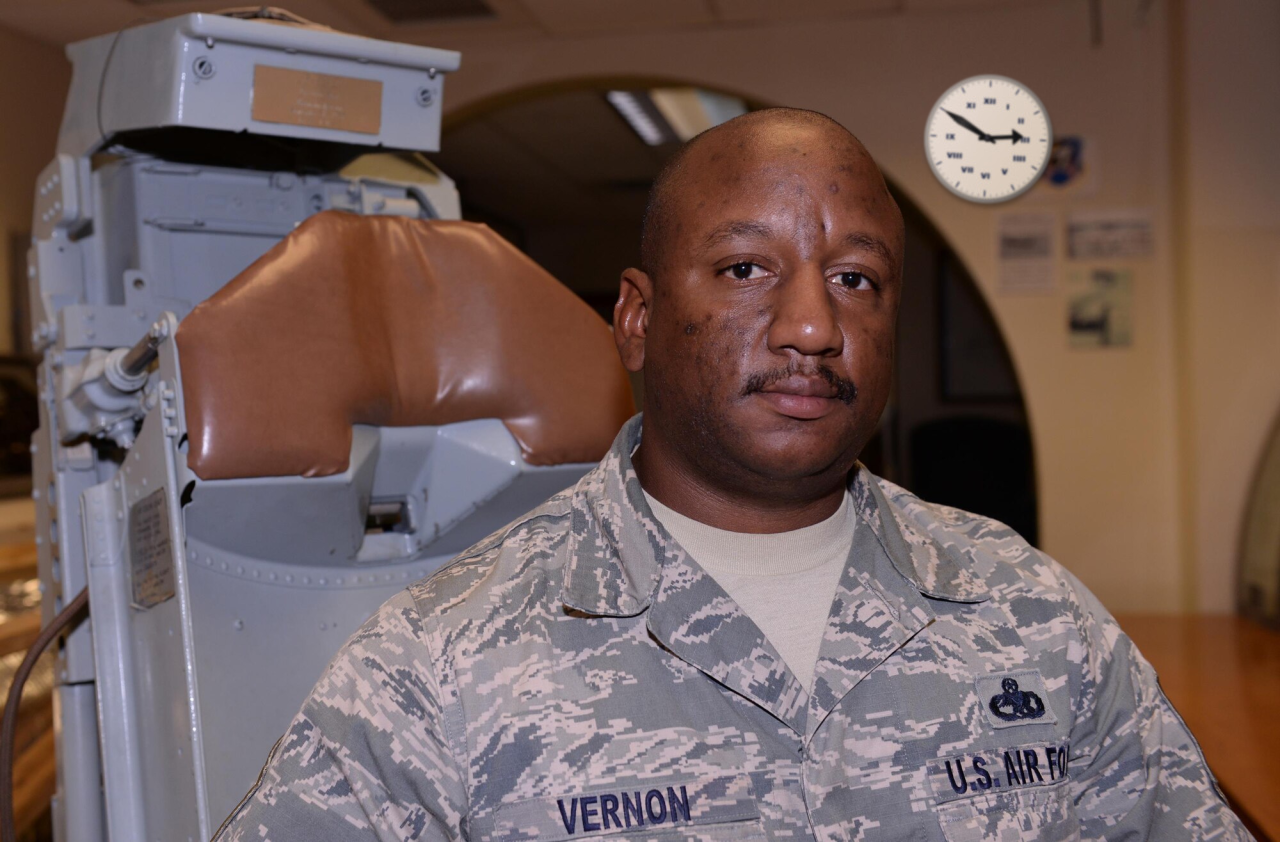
2.50
